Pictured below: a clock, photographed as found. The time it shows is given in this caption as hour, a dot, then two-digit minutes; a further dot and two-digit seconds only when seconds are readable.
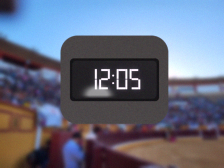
12.05
